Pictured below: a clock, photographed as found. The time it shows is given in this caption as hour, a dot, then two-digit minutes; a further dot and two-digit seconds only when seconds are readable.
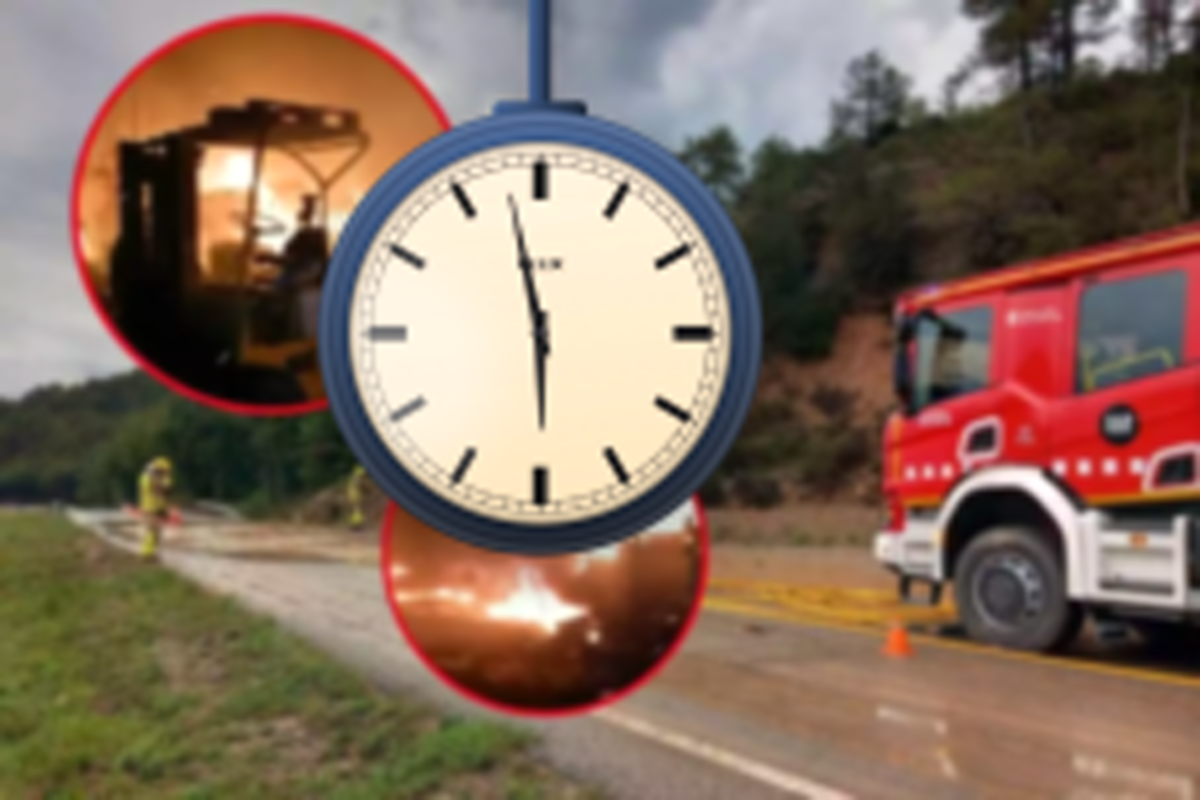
5.58
